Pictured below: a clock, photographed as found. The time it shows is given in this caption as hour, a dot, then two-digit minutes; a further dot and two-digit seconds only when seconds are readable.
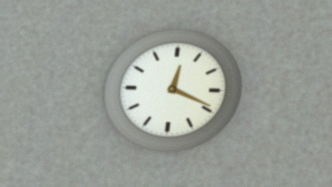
12.19
